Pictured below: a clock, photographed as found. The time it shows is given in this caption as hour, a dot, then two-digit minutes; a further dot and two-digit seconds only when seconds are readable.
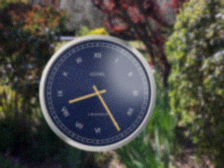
8.25
